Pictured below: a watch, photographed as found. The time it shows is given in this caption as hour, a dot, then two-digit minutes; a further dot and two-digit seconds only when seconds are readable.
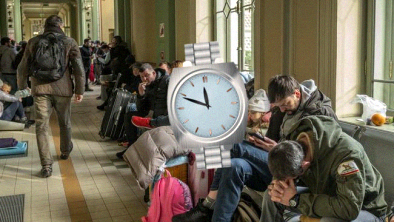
11.49
